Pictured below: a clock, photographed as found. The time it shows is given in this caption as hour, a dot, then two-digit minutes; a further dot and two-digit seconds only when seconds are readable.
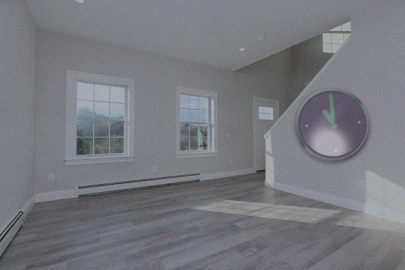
11.00
